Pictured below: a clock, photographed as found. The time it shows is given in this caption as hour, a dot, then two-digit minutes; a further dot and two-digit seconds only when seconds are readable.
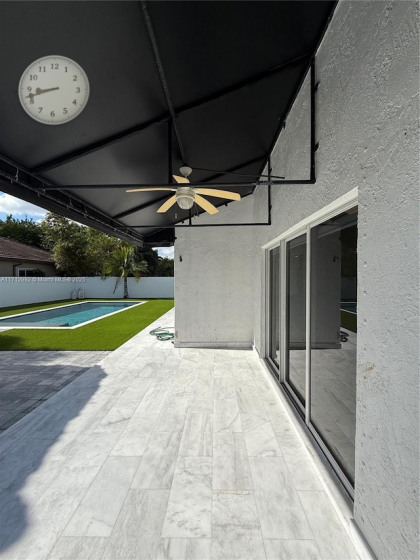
8.42
